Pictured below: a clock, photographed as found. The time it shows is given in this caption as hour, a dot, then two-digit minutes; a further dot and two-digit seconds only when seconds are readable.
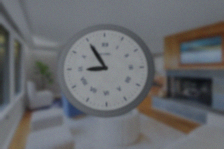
8.55
